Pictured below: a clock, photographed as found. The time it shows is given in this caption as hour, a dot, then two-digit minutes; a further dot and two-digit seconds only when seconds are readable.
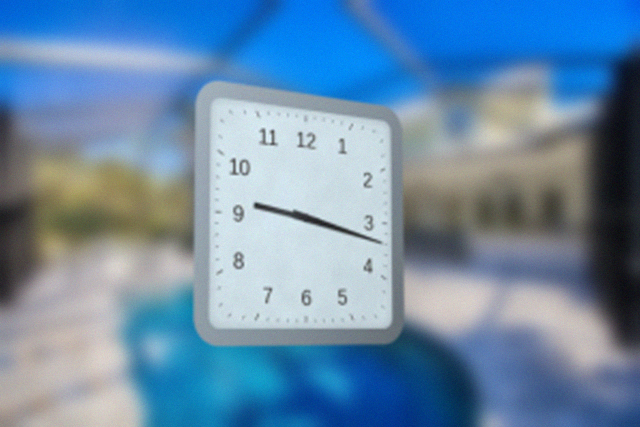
9.17
